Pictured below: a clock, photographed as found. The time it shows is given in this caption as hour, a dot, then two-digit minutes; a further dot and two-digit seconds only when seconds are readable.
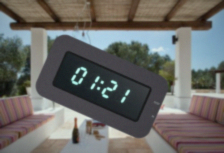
1.21
